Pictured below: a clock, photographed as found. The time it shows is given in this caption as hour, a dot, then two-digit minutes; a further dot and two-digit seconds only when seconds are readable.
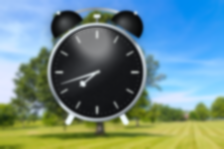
7.42
